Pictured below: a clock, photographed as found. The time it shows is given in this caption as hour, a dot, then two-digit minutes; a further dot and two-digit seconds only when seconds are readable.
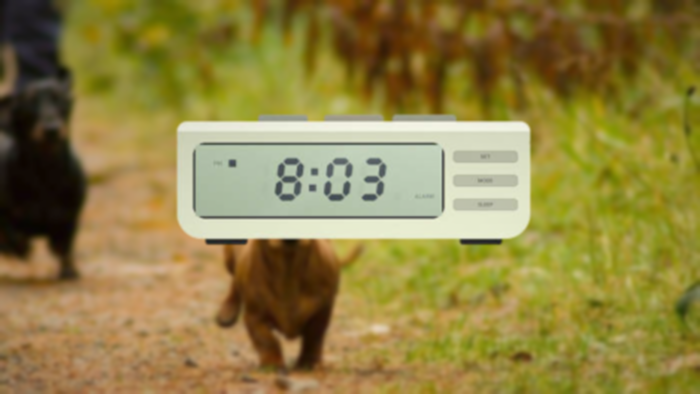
8.03
